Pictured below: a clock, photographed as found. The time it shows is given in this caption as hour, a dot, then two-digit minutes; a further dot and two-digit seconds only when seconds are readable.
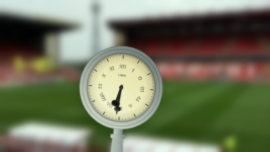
6.31
